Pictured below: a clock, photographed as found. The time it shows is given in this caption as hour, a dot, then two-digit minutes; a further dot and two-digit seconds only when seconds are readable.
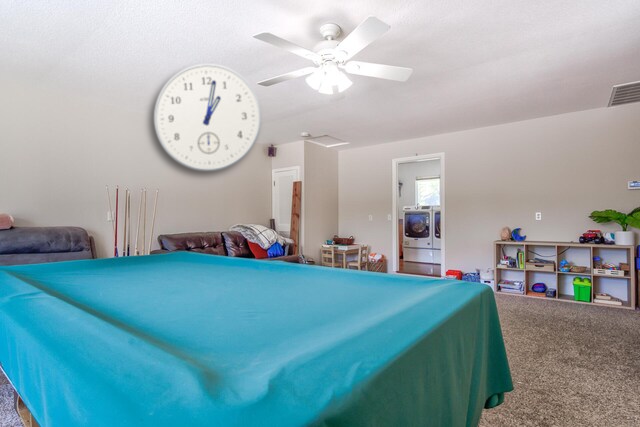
1.02
